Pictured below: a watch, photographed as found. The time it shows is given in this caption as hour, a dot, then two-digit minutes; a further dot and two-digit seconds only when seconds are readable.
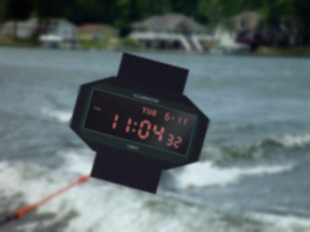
11.04.32
